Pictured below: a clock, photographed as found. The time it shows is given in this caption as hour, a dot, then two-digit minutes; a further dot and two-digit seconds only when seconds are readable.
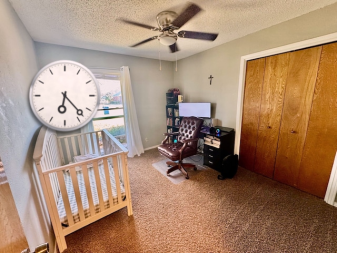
6.23
